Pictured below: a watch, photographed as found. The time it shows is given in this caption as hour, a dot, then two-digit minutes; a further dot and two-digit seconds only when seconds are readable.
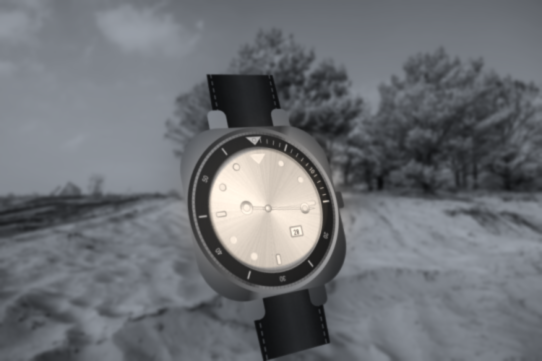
9.16
